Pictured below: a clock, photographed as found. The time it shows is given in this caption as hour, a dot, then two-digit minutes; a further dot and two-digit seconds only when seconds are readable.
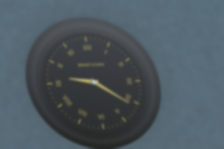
9.21
